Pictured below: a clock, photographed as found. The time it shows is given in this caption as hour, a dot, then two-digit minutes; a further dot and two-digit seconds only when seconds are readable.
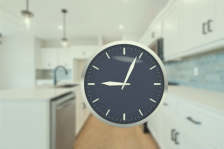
9.04
